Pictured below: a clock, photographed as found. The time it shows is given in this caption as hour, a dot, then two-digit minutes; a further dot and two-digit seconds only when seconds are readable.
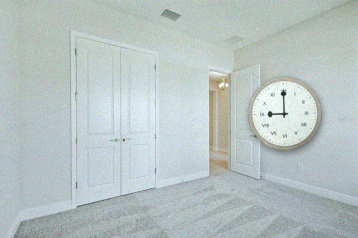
9.00
